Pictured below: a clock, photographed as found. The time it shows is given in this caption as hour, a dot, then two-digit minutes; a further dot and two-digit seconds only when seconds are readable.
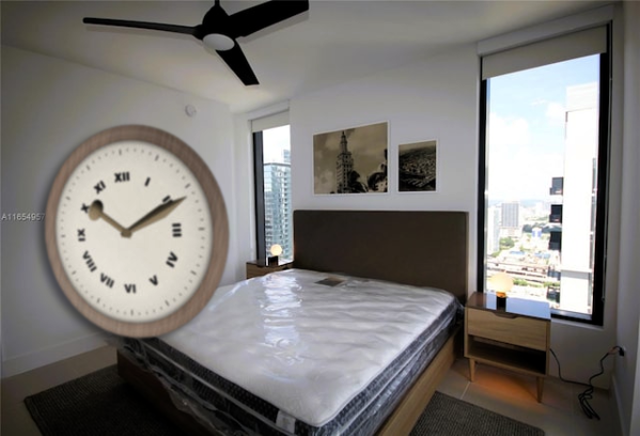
10.11
